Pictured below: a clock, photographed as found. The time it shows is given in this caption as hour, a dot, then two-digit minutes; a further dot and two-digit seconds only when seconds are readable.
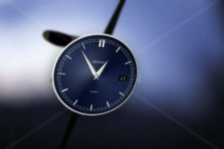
12.54
